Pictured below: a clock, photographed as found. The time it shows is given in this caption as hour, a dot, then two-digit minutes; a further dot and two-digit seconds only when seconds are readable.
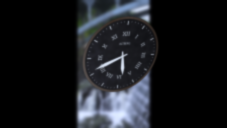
5.41
